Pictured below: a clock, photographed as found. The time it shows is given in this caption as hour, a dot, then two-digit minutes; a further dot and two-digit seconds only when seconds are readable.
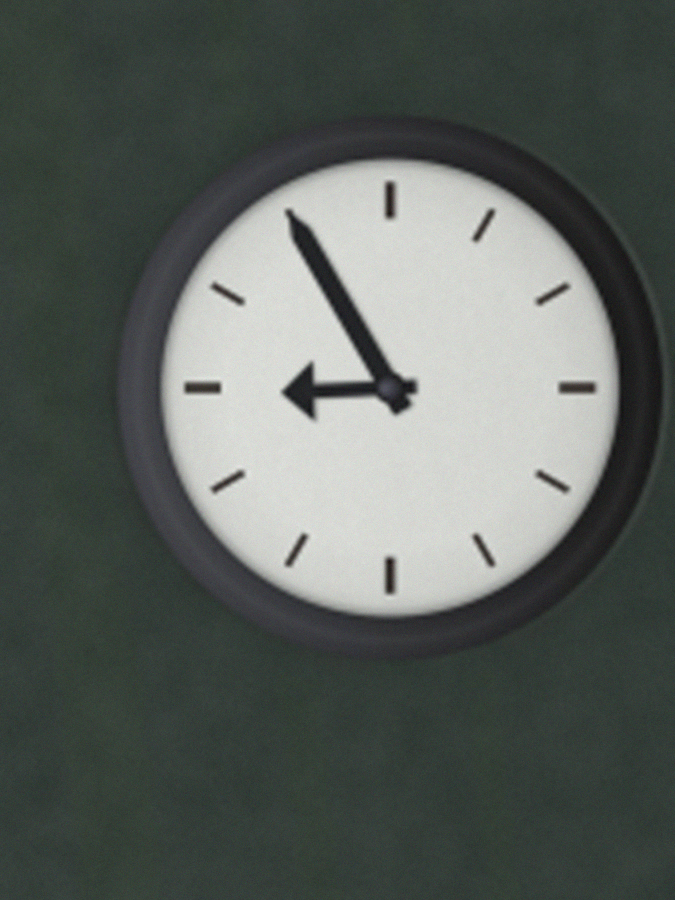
8.55
